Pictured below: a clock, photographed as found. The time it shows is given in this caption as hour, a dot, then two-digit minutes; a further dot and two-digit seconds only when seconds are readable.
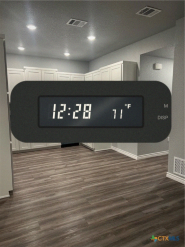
12.28
